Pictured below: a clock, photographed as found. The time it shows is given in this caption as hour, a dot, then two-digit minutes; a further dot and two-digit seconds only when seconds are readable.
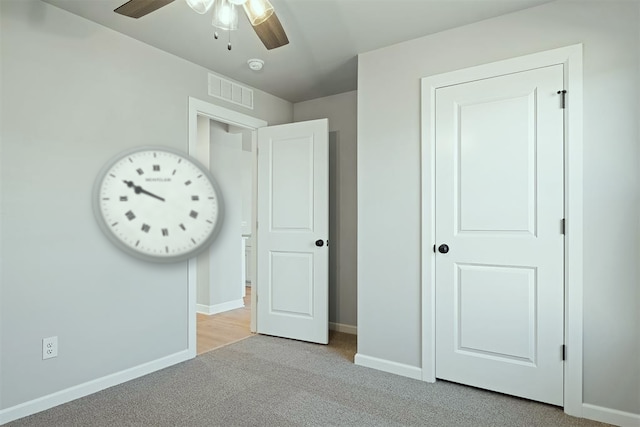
9.50
